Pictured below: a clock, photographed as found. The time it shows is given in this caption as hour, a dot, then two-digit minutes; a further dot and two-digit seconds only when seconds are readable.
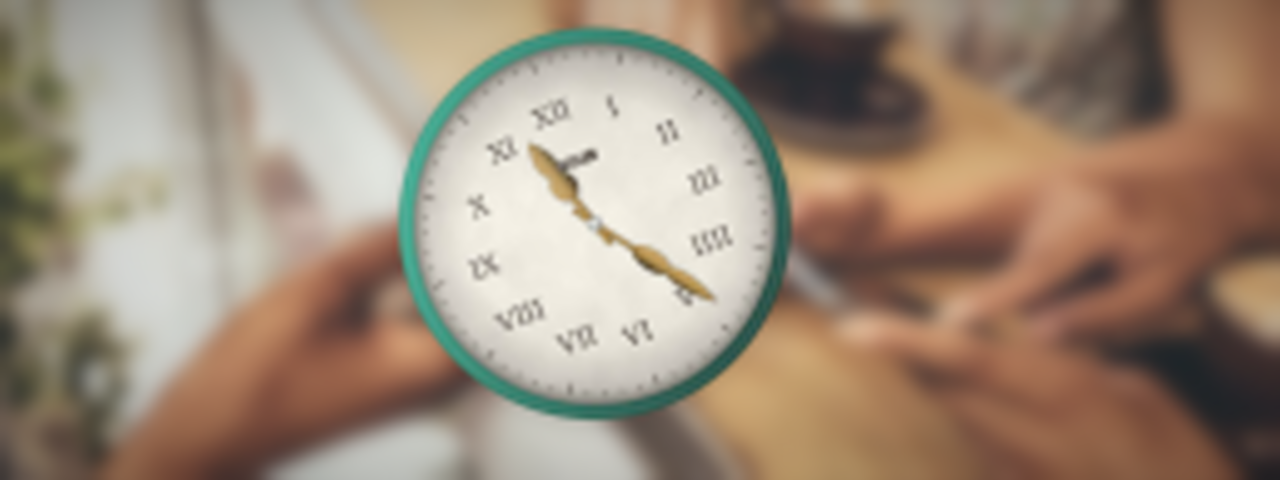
11.24
